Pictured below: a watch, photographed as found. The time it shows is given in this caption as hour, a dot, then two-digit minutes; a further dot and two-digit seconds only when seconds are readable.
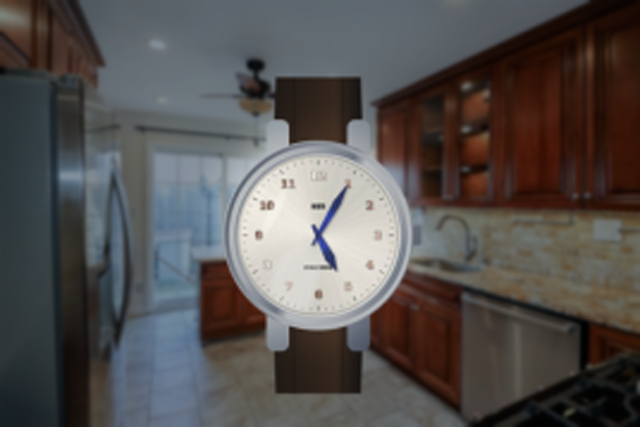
5.05
